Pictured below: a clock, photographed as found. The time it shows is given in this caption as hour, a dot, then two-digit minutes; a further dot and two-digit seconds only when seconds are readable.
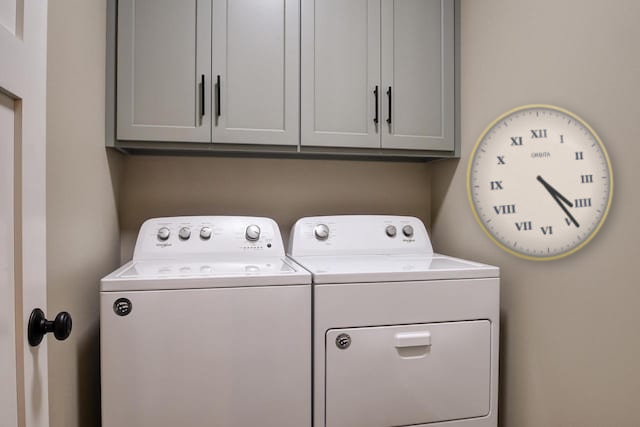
4.24
